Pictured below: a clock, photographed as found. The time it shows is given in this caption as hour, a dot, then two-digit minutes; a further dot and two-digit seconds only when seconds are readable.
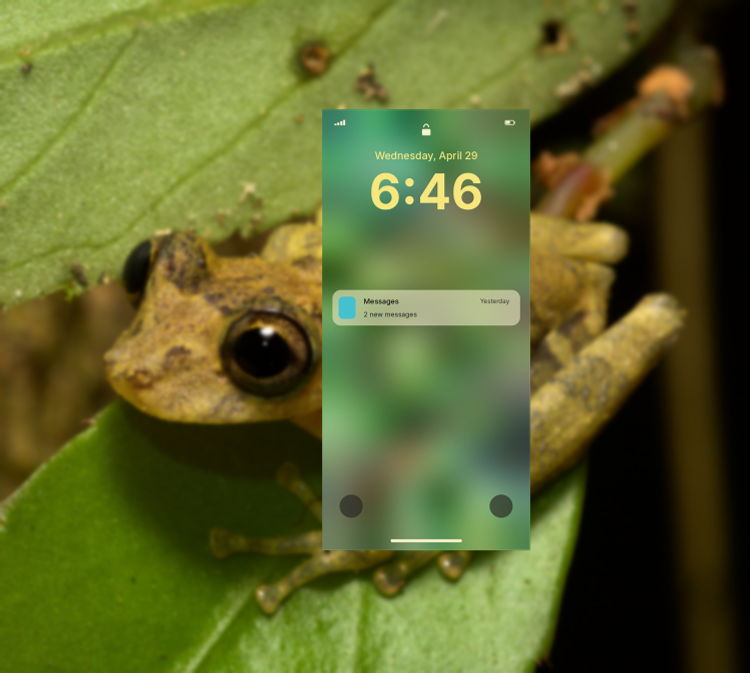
6.46
